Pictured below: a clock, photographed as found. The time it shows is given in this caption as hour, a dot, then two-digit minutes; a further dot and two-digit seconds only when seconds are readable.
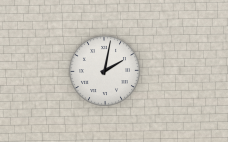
2.02
